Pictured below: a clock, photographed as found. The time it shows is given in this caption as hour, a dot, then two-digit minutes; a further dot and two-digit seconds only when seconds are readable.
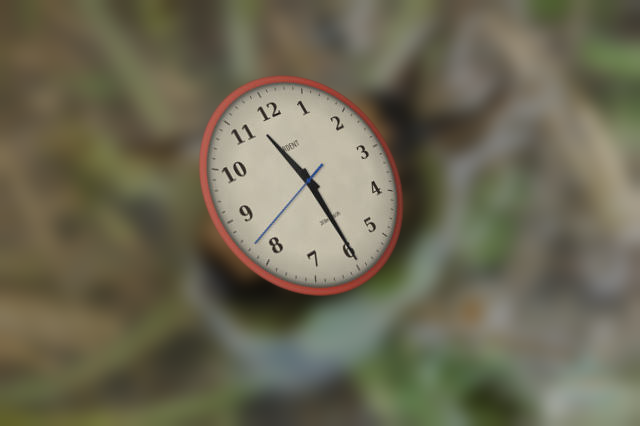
11.29.42
